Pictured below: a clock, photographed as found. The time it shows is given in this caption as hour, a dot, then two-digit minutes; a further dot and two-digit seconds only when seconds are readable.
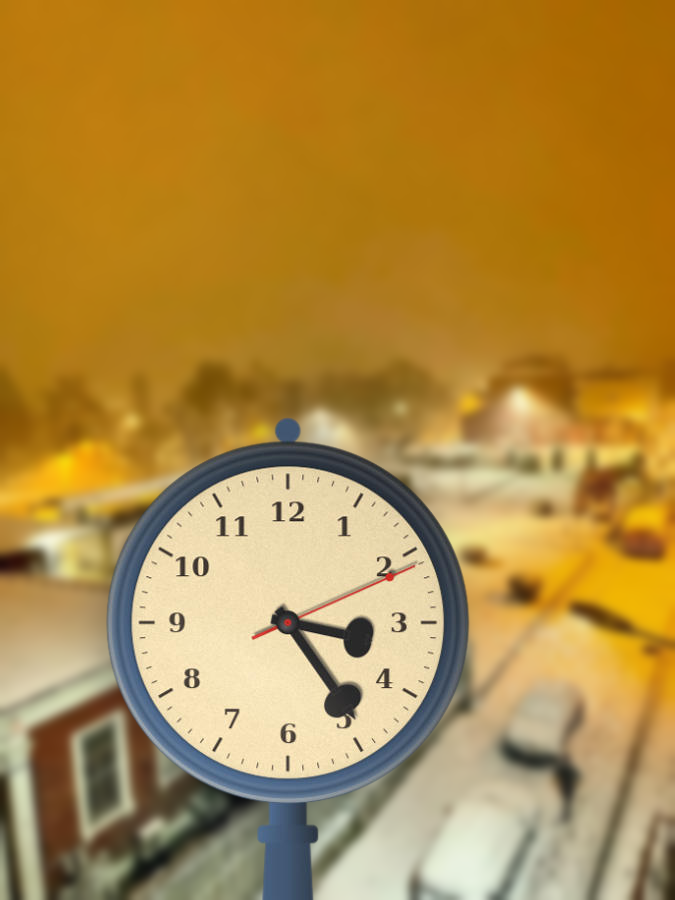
3.24.11
